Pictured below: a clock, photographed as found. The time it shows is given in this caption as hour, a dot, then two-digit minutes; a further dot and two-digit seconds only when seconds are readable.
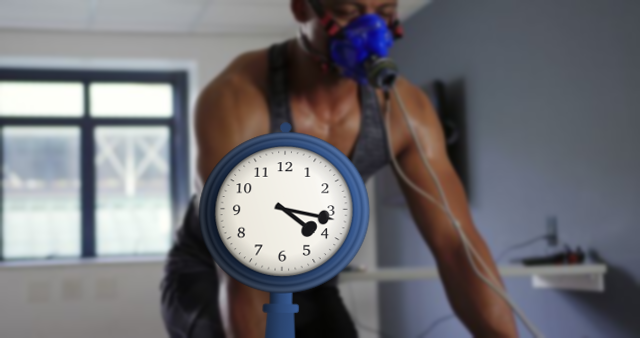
4.17
